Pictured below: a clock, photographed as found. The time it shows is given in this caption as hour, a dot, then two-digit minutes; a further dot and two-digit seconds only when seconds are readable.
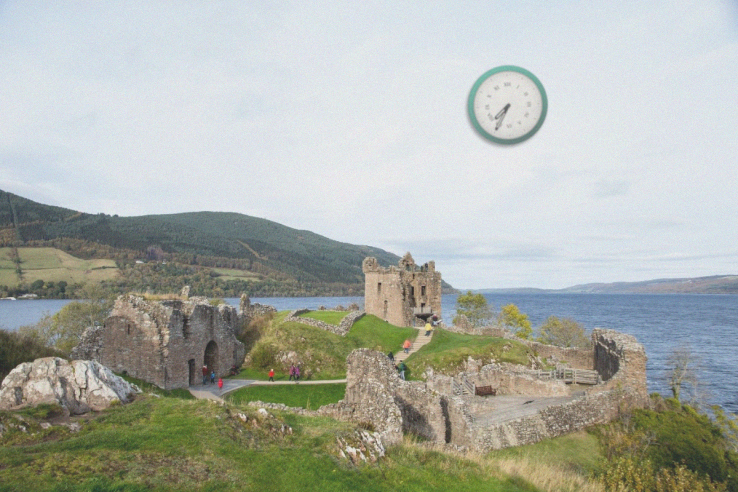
7.35
